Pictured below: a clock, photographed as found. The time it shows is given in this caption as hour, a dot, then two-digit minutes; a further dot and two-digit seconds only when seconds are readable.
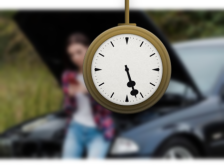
5.27
